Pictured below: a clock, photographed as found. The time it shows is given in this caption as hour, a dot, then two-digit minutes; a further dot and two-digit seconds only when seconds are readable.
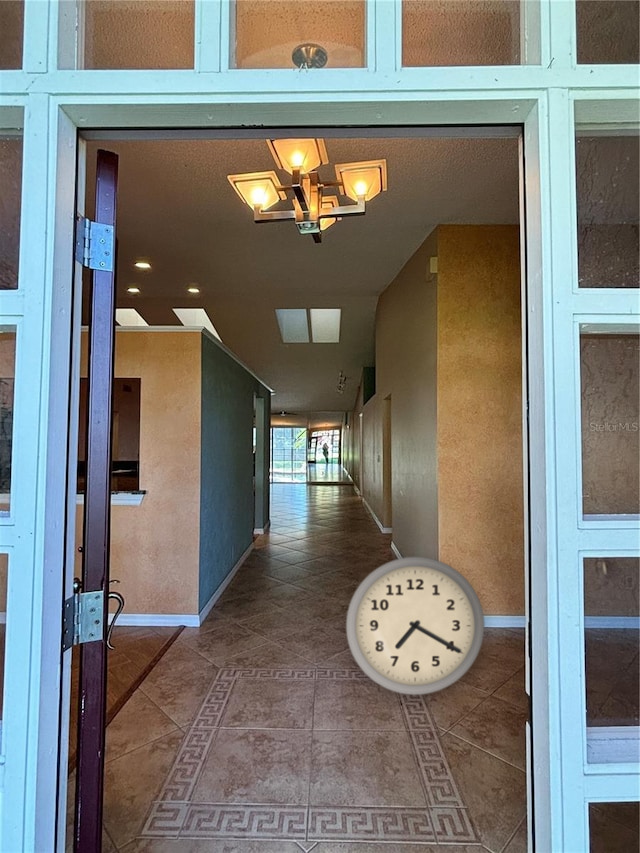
7.20
